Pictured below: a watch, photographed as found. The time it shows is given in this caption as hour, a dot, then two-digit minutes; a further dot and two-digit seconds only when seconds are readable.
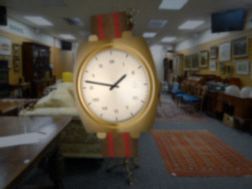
1.47
